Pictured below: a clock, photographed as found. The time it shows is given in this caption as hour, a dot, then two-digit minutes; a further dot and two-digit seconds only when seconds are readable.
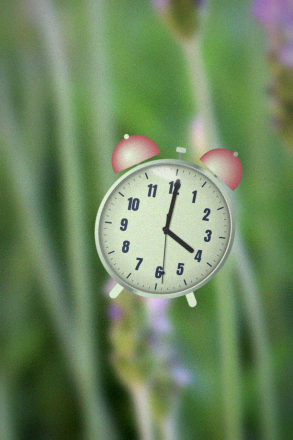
4.00.29
